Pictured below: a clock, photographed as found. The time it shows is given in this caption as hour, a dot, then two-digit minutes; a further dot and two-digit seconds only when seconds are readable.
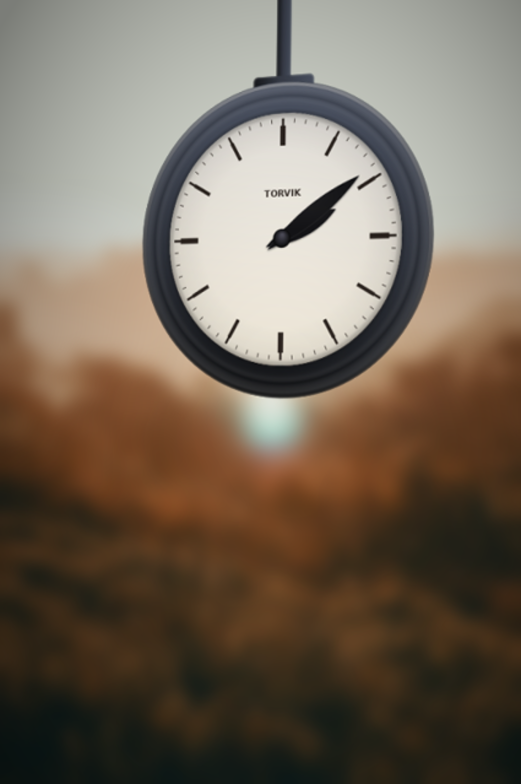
2.09
